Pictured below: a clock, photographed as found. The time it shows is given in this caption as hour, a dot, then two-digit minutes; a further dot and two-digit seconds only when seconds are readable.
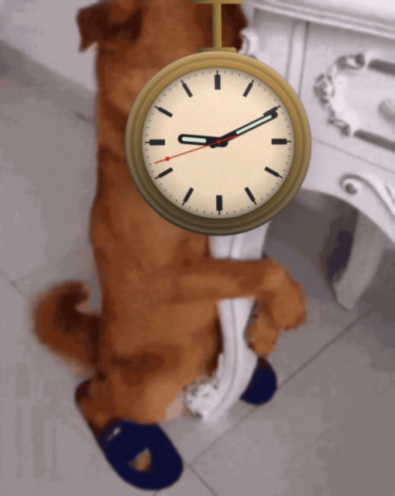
9.10.42
